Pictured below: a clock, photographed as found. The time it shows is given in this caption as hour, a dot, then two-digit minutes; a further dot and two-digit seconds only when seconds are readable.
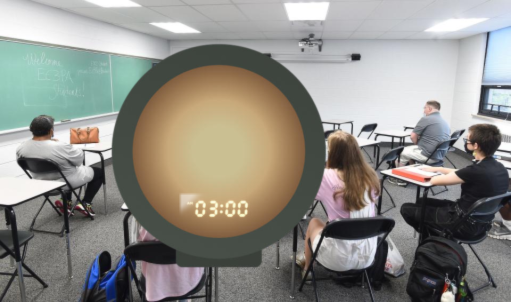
3.00
